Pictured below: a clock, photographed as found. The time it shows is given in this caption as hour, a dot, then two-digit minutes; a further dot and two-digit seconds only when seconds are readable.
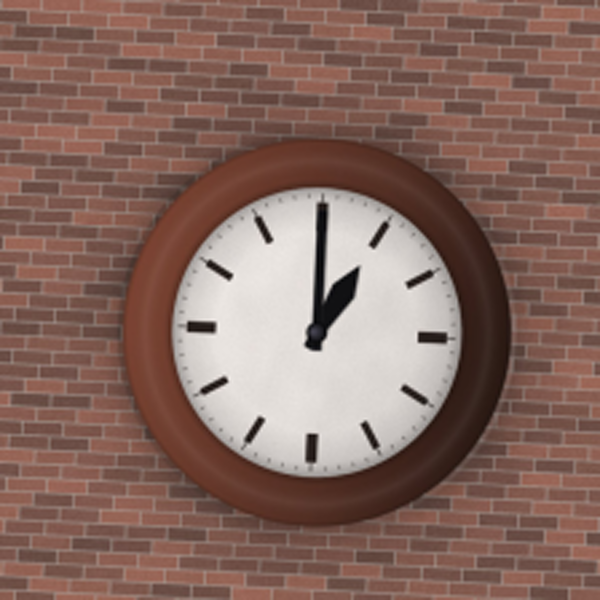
1.00
